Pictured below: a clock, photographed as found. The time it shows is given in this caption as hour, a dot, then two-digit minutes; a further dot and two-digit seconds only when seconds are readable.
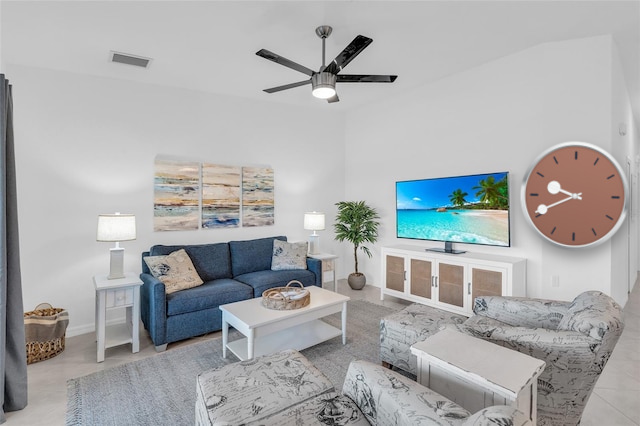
9.41
